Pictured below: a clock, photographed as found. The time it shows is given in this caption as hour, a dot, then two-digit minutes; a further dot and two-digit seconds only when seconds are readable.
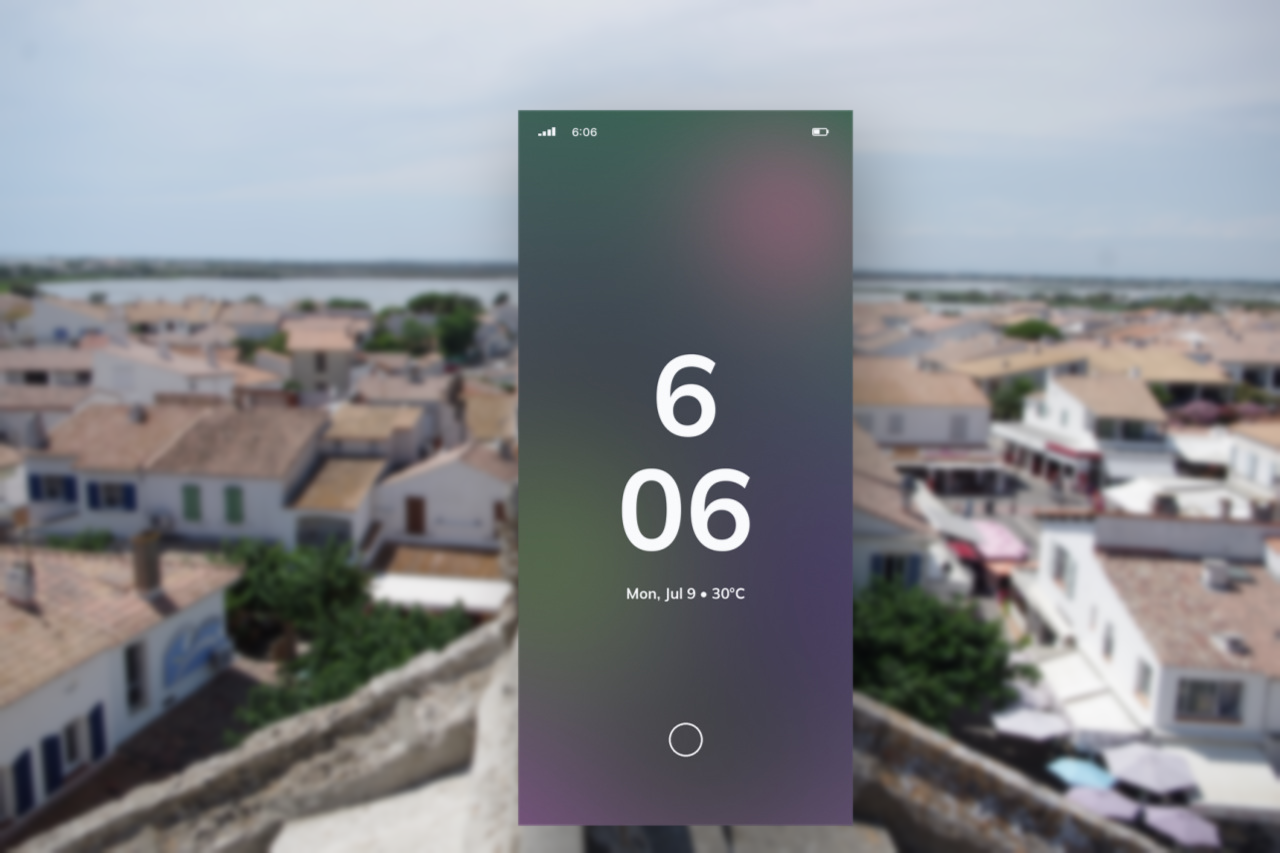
6.06
